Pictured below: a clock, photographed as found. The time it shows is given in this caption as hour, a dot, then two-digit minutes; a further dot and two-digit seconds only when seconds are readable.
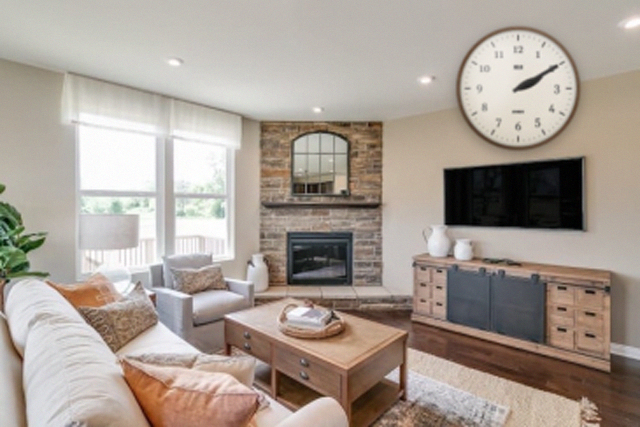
2.10
